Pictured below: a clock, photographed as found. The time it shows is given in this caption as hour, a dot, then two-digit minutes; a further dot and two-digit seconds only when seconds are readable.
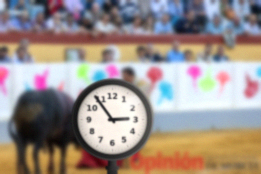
2.54
